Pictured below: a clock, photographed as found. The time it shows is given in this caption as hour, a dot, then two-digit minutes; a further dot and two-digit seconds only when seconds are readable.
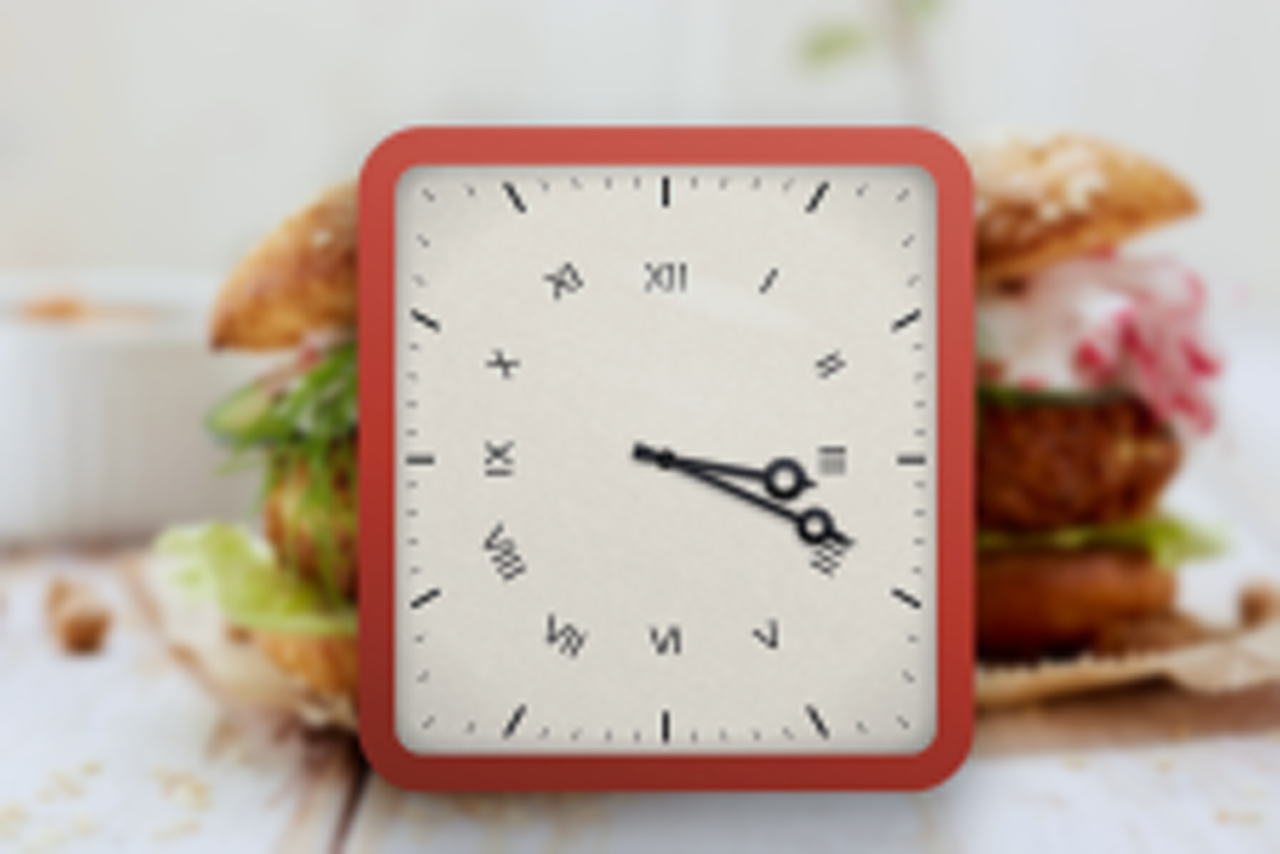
3.19
